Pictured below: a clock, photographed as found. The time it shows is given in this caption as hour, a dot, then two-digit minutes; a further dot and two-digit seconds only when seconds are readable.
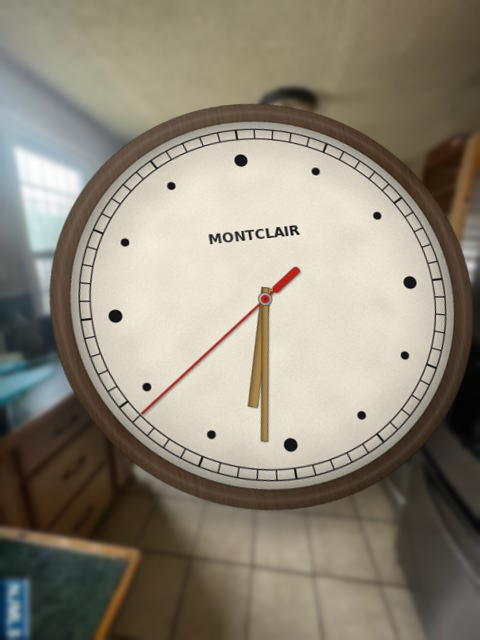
6.31.39
